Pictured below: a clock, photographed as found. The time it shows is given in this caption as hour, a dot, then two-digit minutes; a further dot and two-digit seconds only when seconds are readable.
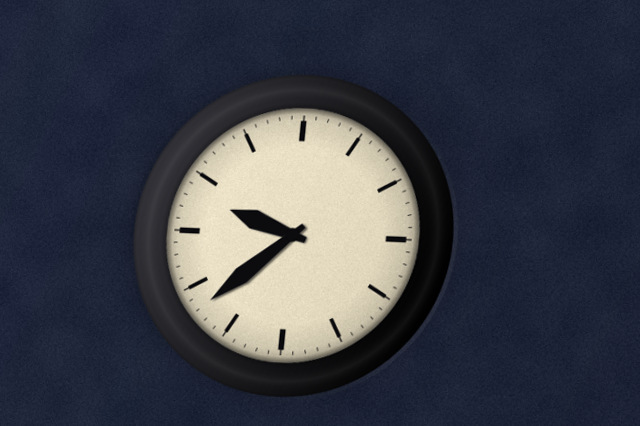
9.38
